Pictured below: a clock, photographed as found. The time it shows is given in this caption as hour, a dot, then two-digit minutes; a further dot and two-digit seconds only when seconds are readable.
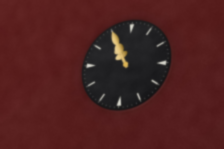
10.55
